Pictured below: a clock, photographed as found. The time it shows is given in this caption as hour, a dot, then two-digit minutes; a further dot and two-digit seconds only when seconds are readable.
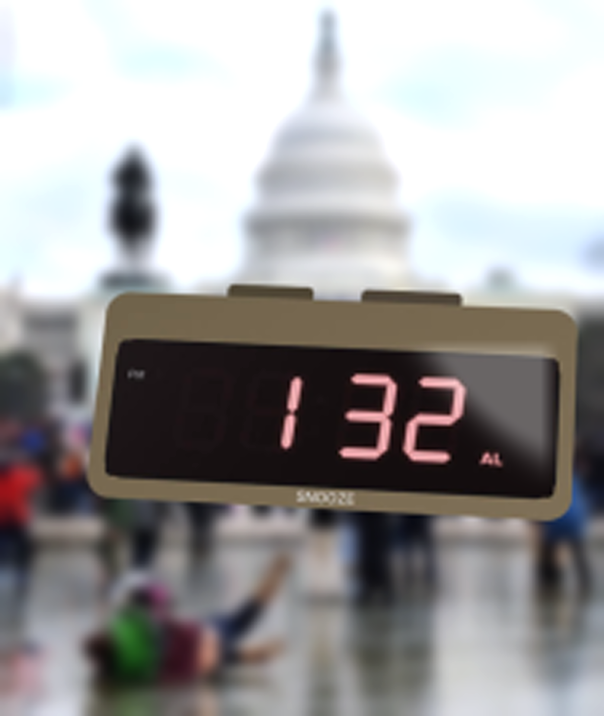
1.32
